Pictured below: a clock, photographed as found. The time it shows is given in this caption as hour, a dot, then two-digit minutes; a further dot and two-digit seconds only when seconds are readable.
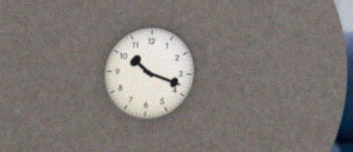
10.18
